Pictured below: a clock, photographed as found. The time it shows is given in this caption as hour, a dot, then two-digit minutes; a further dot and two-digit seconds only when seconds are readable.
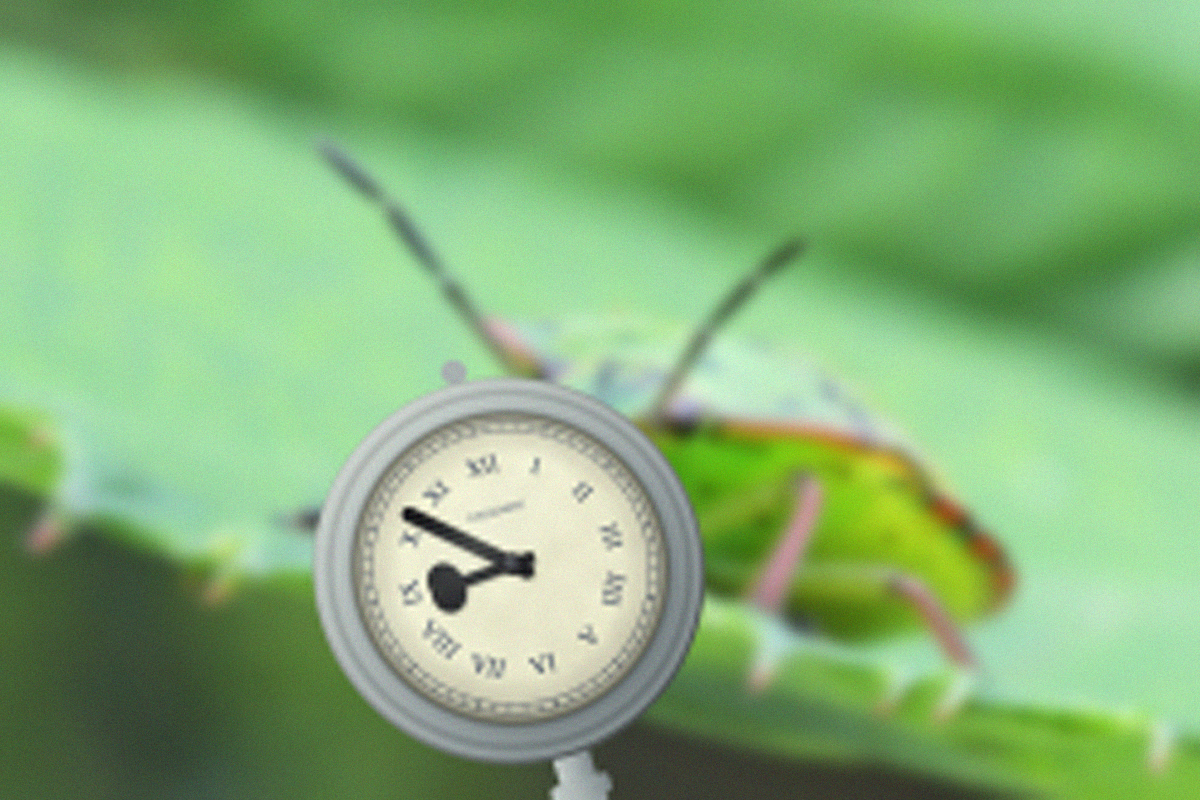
8.52
